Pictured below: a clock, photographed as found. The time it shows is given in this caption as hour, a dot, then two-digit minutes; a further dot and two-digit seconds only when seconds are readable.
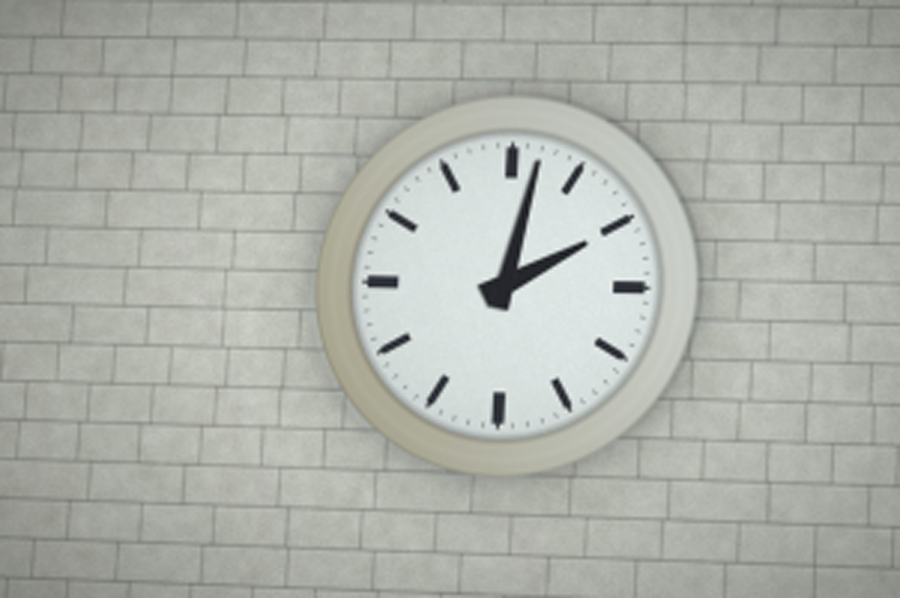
2.02
